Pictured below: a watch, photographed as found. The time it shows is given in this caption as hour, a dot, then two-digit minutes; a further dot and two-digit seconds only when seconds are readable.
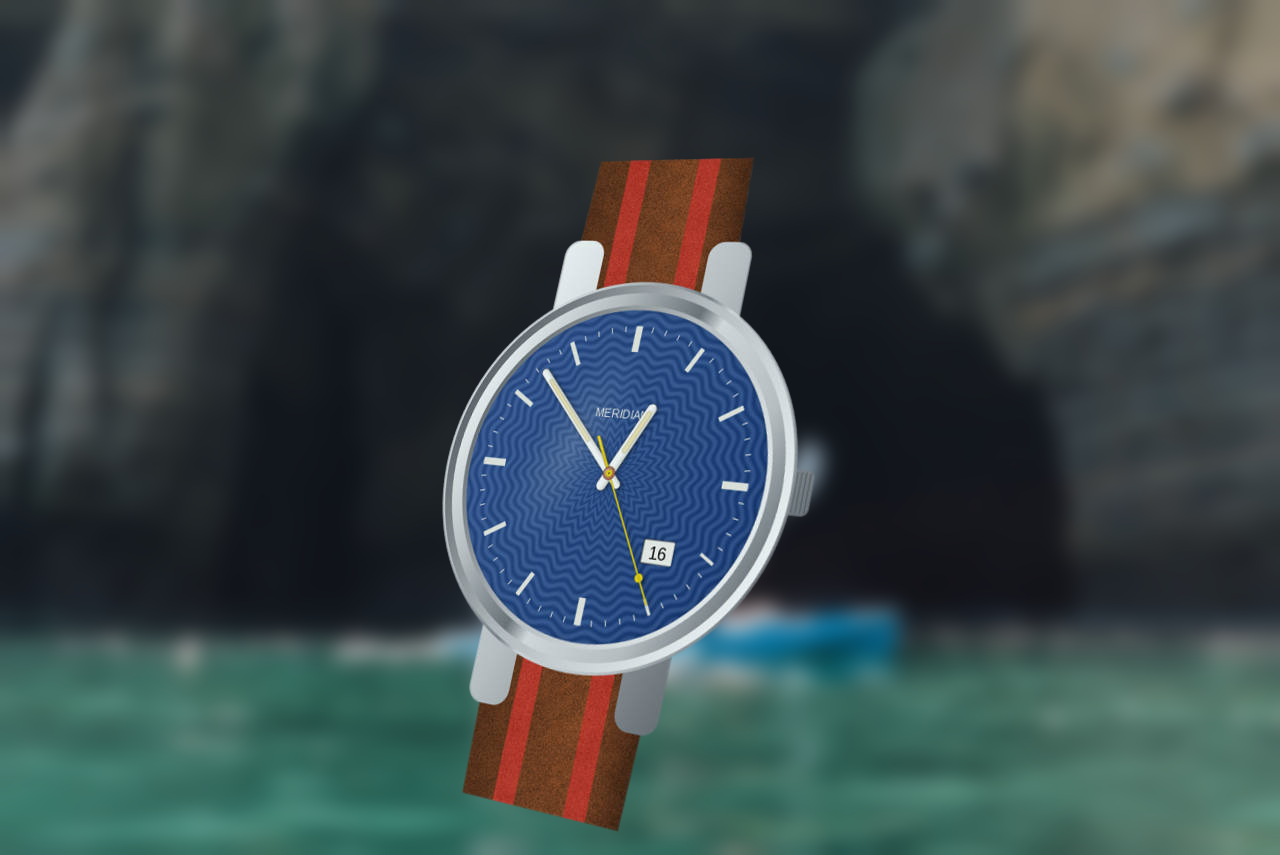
12.52.25
